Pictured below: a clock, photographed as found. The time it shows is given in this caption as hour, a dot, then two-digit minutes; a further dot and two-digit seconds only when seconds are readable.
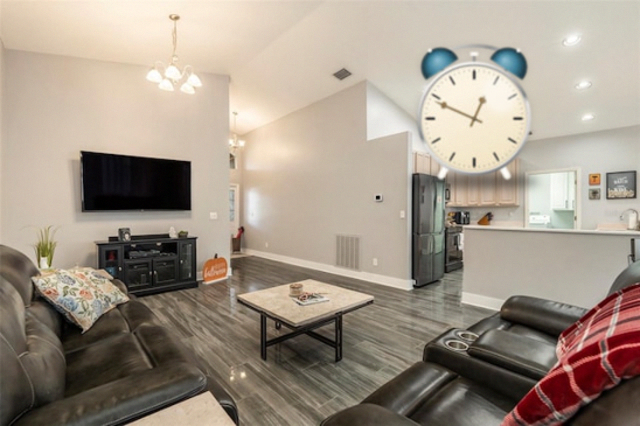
12.49
